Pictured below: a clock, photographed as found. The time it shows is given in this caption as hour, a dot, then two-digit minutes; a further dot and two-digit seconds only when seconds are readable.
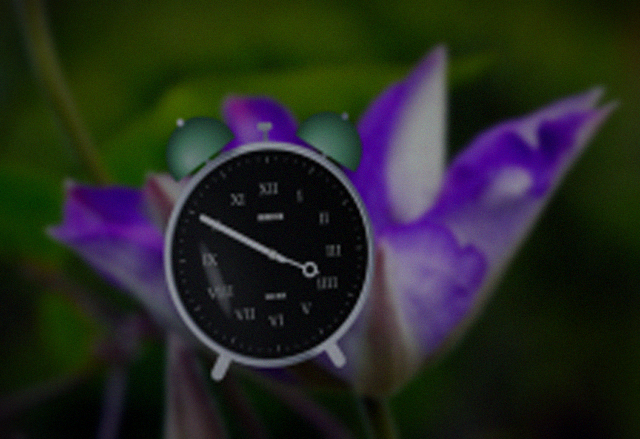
3.50
